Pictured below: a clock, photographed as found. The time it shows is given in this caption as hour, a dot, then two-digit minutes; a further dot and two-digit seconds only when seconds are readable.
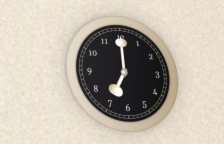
7.00
